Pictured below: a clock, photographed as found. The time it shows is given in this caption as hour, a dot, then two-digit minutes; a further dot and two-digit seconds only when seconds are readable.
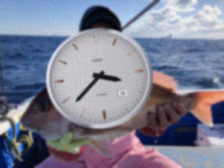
3.38
